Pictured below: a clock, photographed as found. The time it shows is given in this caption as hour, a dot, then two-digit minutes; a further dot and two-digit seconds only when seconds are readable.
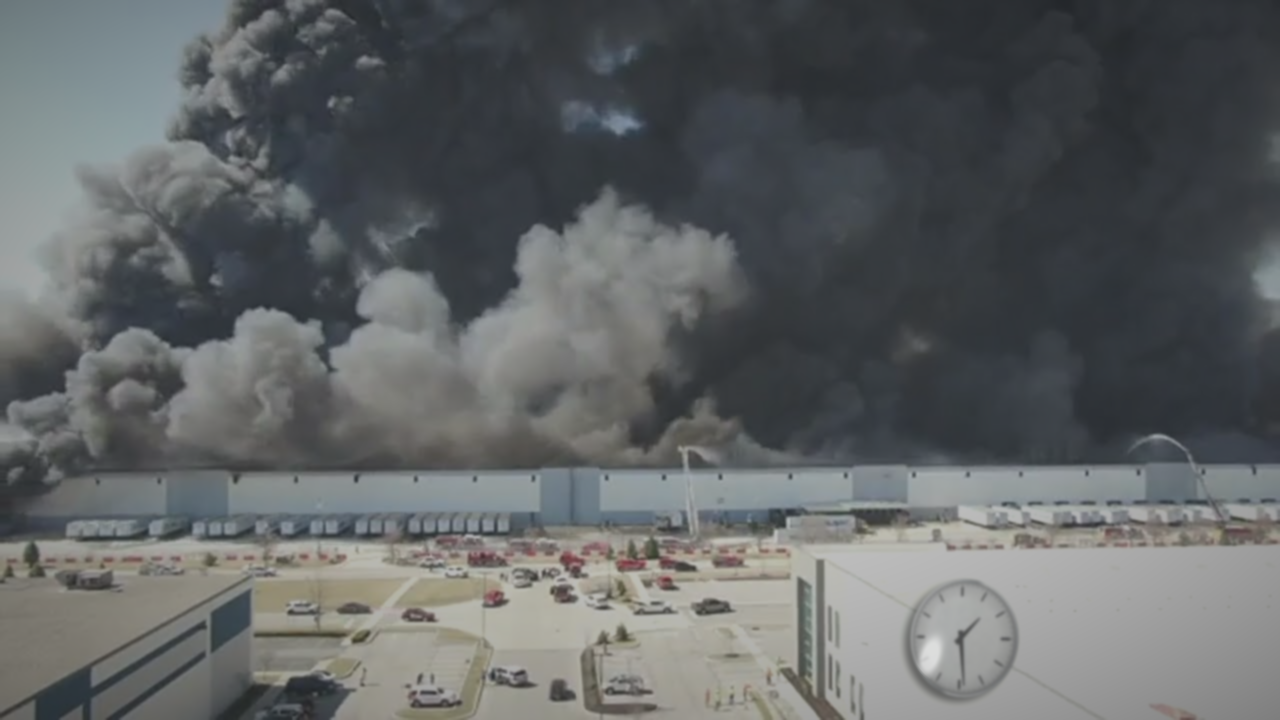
1.29
